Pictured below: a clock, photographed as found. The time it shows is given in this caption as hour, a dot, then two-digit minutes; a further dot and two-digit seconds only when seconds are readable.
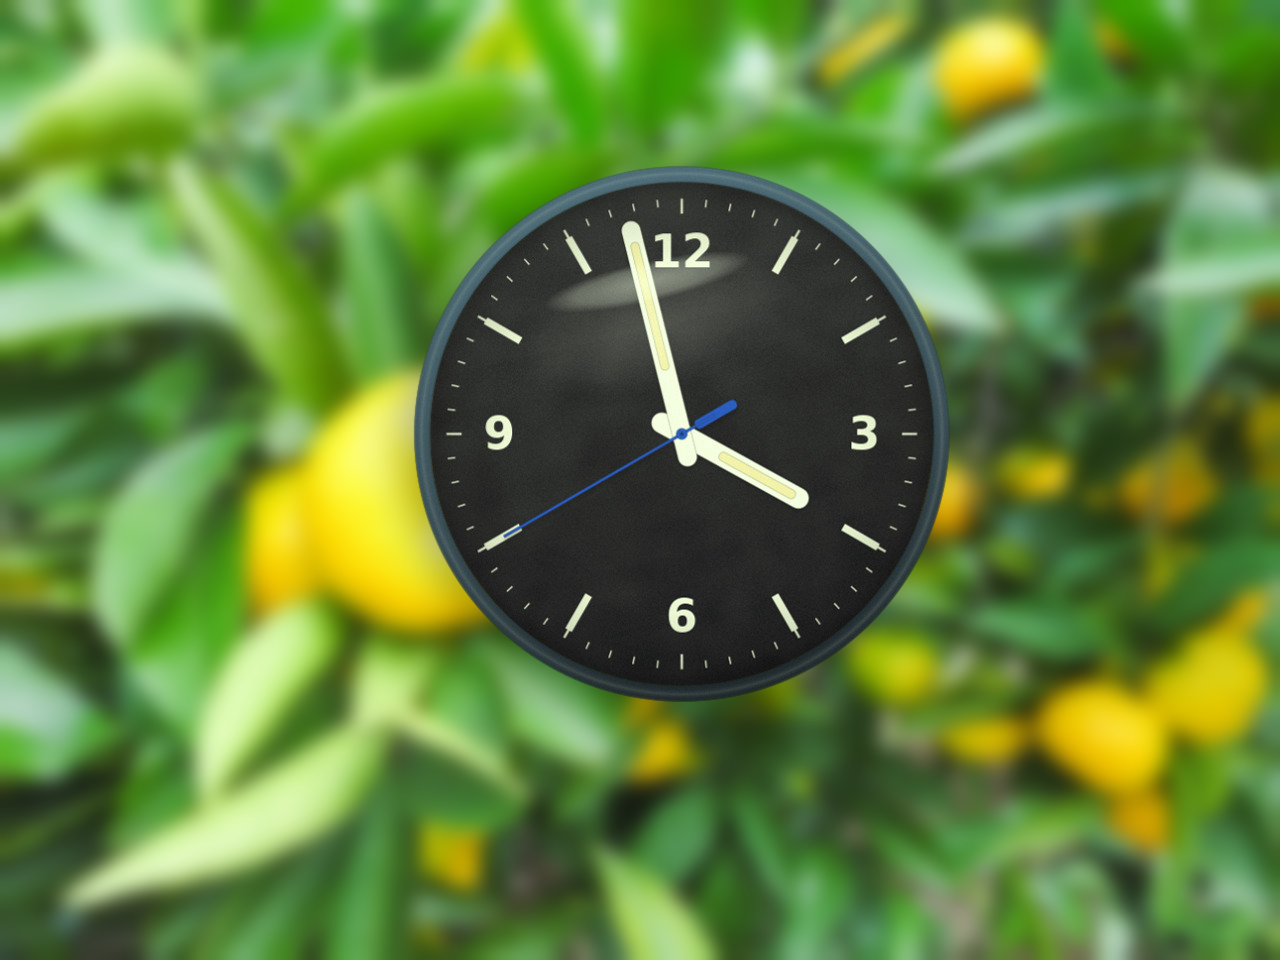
3.57.40
